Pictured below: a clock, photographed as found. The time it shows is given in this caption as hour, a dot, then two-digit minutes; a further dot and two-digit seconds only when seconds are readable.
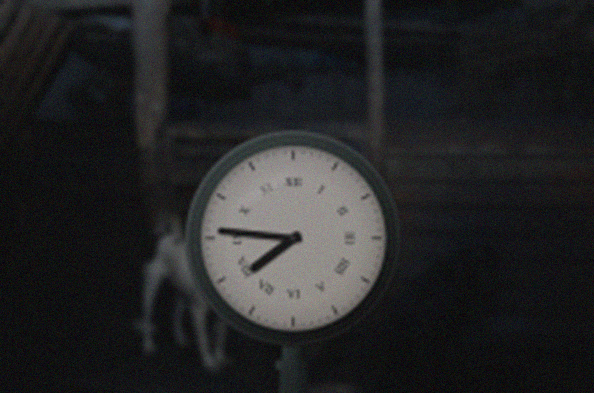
7.46
